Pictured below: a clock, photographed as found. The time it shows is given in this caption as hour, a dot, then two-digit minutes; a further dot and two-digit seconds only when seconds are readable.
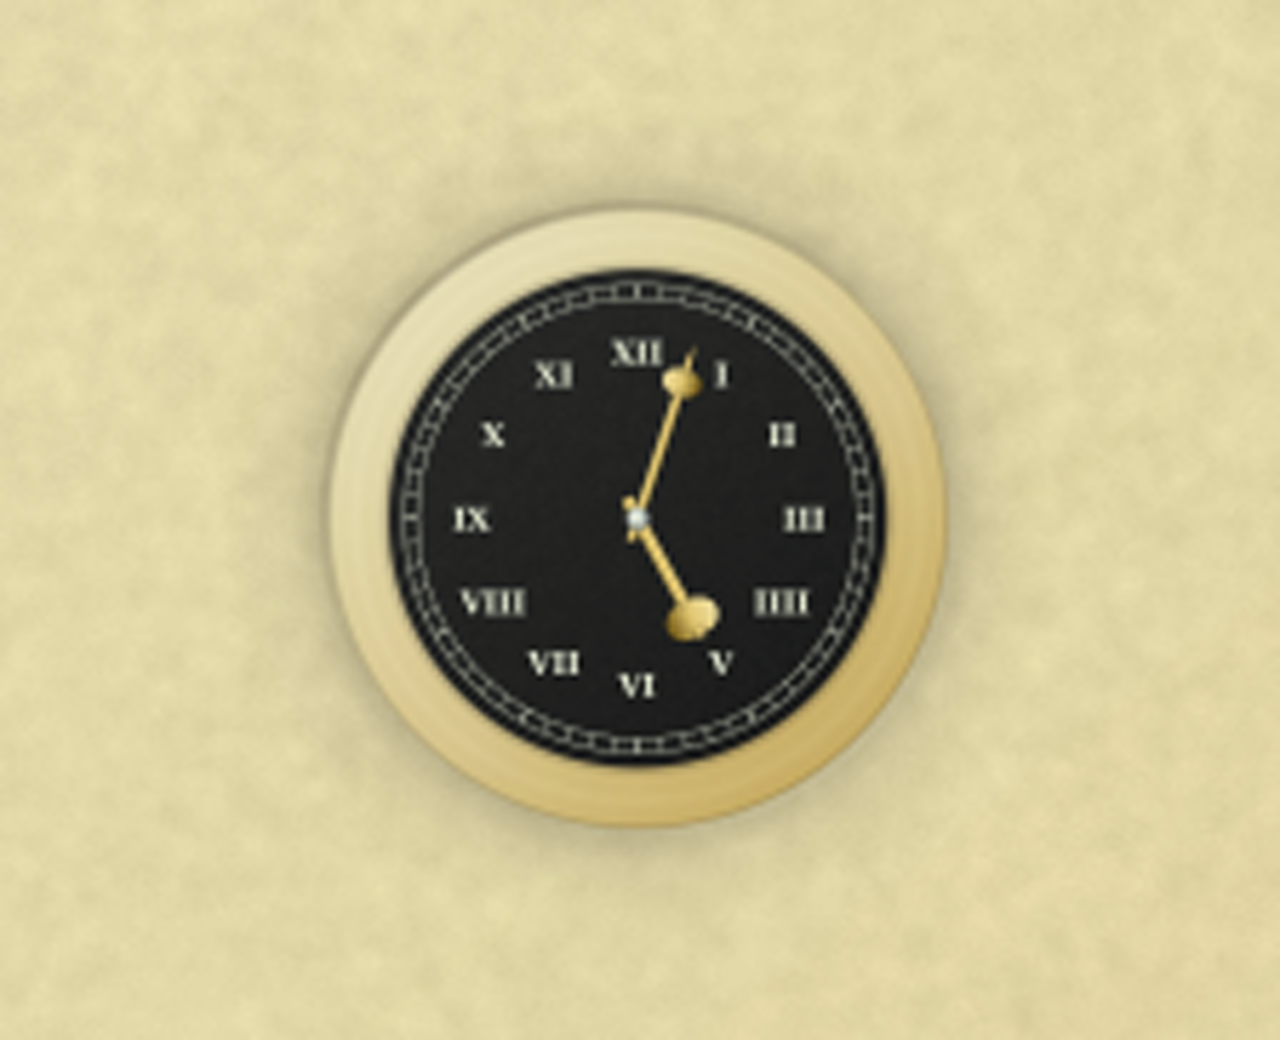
5.03
